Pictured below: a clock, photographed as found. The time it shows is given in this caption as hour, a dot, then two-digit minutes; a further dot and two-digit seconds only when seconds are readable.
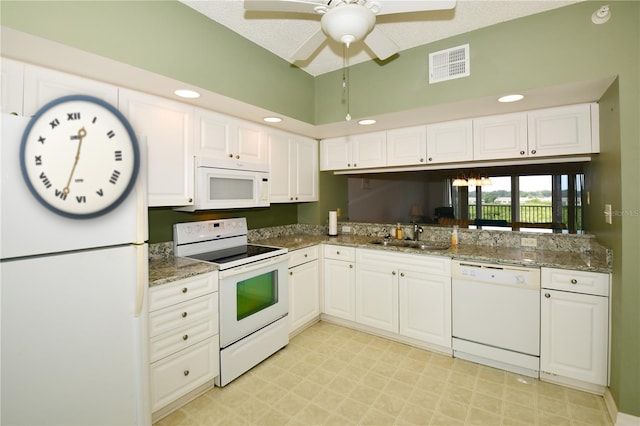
12.34
